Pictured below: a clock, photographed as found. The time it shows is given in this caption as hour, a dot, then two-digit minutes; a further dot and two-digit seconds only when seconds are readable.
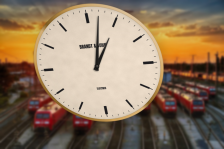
1.02
